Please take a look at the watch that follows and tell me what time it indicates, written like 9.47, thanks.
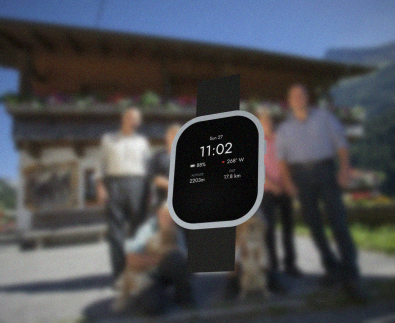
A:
11.02
